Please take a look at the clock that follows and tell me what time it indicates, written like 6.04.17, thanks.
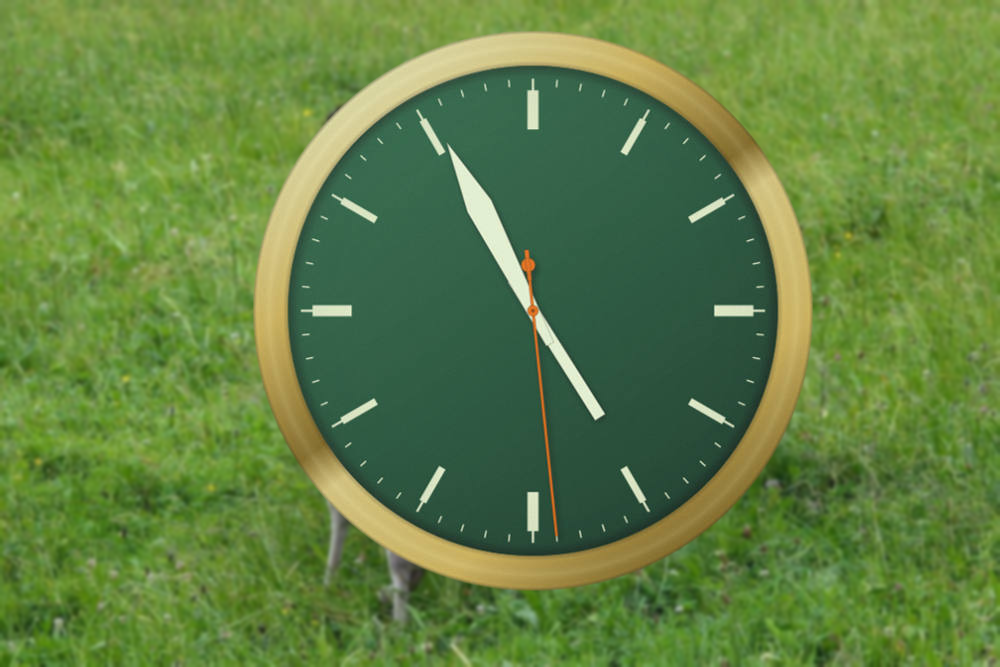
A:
4.55.29
